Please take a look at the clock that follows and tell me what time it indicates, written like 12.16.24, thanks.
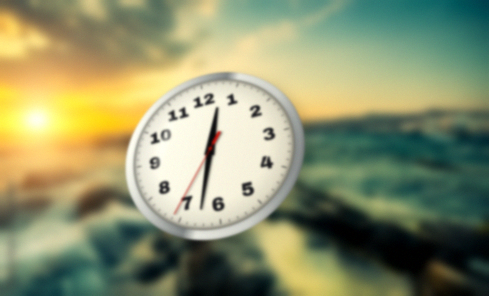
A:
12.32.36
